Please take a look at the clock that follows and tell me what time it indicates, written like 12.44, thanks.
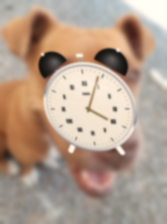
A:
4.04
